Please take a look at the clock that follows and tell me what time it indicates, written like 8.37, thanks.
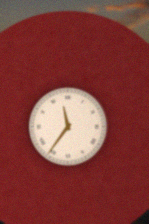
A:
11.36
